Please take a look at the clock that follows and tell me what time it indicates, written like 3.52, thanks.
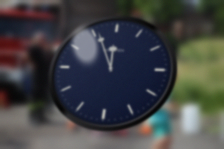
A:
11.56
